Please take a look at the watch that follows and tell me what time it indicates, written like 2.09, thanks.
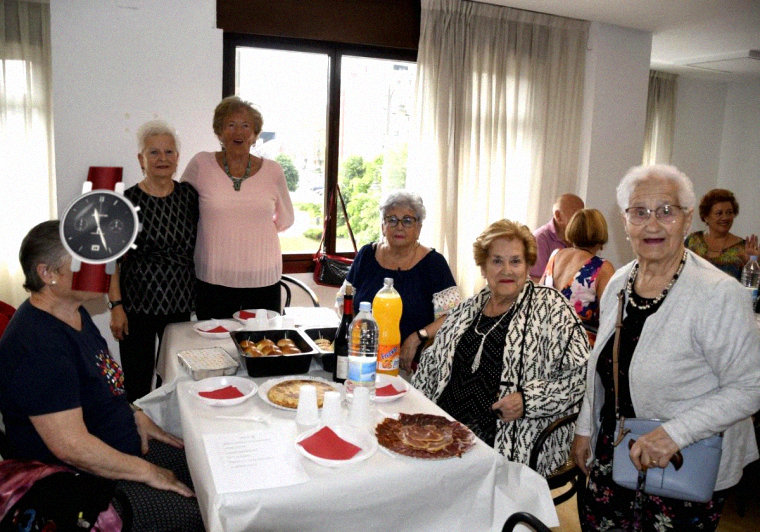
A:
11.26
